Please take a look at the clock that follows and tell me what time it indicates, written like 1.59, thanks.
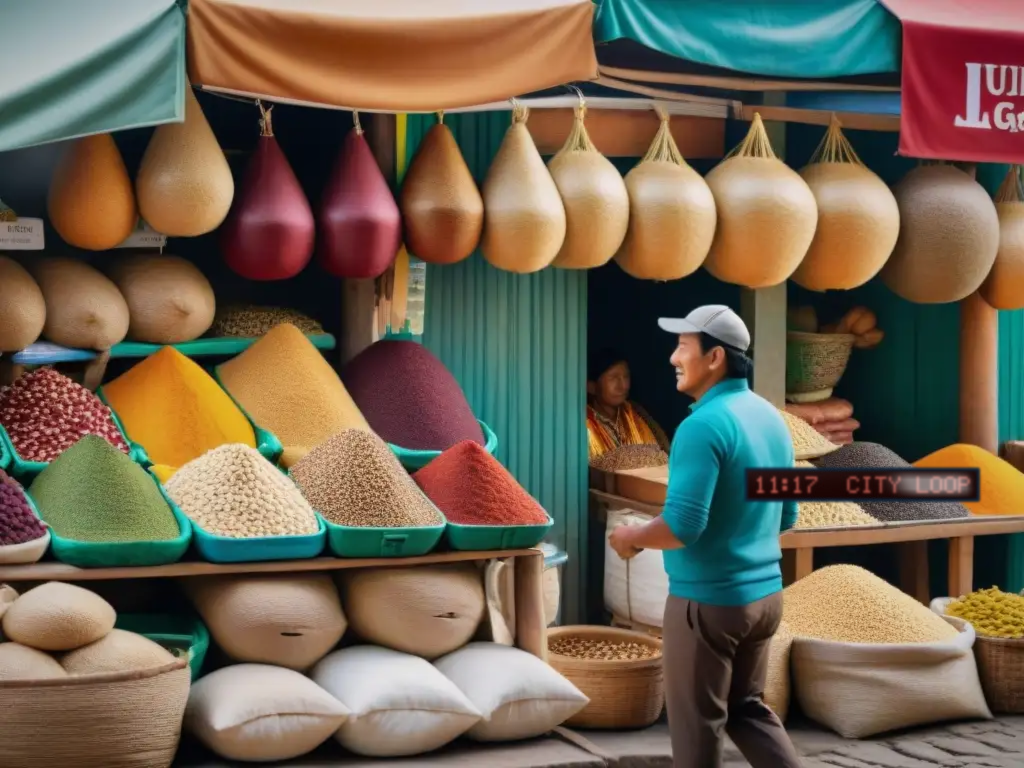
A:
11.17
